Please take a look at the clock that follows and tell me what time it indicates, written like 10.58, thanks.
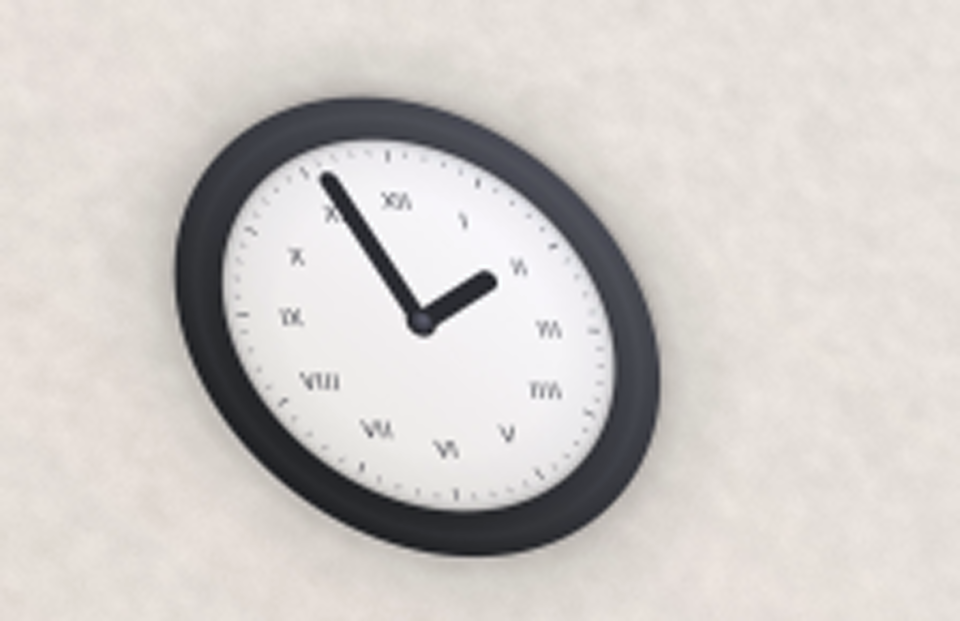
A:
1.56
